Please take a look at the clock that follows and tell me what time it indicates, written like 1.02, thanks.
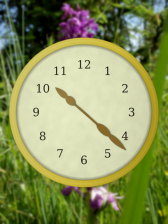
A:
10.22
